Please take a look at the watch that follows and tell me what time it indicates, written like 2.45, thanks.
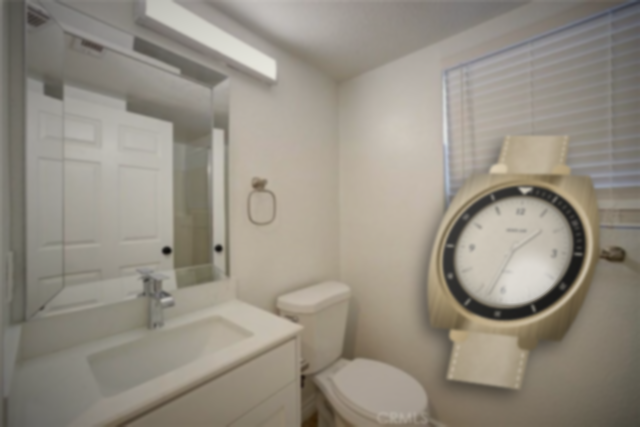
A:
1.33
